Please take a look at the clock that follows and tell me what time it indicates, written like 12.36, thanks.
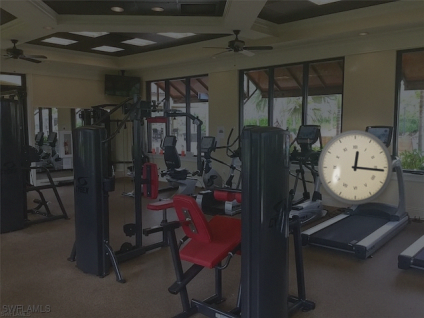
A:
12.16
